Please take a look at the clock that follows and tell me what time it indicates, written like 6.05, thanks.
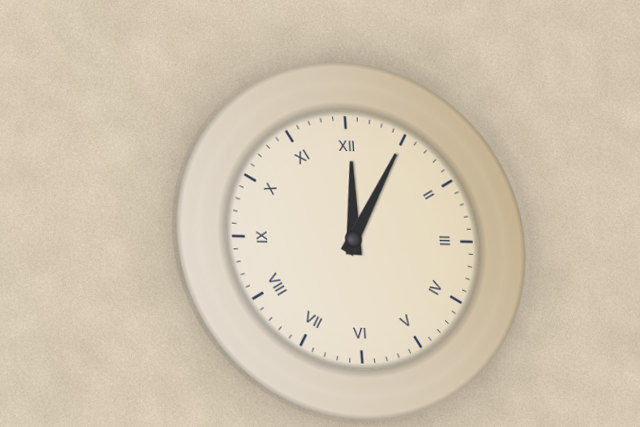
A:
12.05
